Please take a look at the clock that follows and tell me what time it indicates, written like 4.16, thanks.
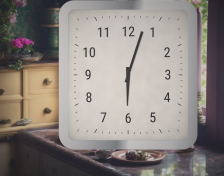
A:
6.03
